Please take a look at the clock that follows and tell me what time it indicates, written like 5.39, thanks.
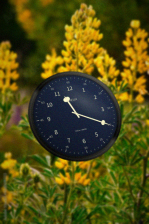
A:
11.20
